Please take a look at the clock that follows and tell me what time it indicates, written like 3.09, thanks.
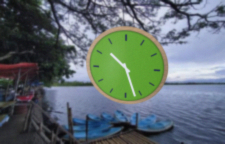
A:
10.27
